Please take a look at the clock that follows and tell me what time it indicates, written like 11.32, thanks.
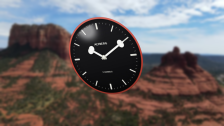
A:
10.10
